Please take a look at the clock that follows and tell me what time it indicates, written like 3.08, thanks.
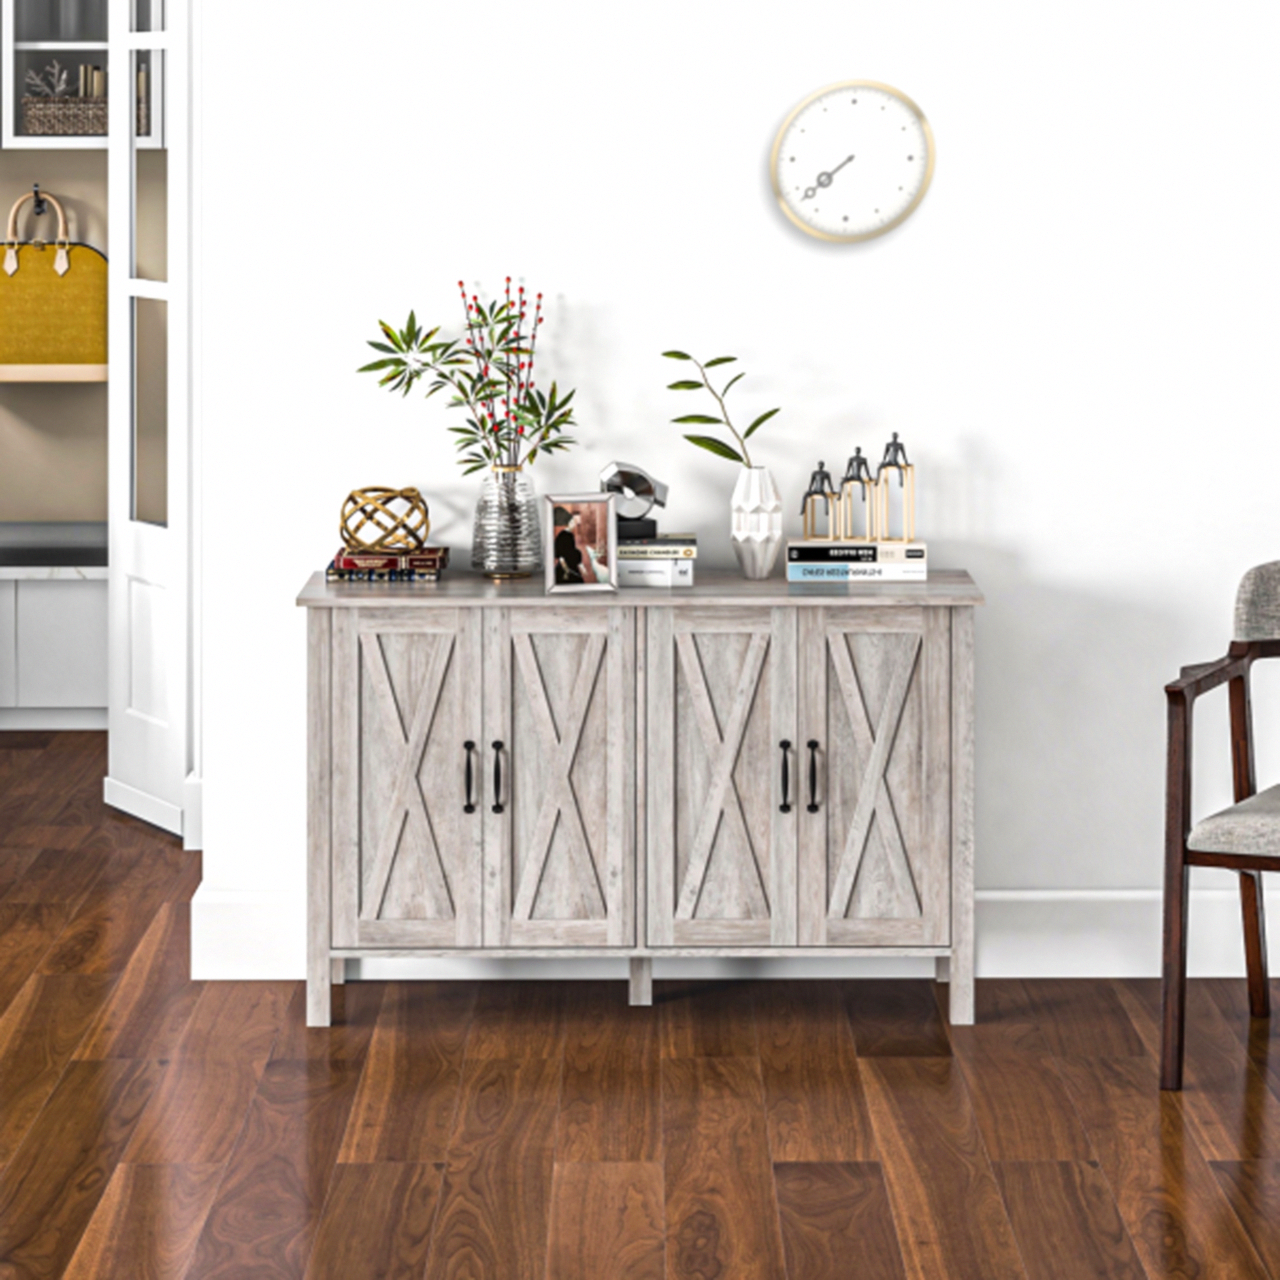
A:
7.38
